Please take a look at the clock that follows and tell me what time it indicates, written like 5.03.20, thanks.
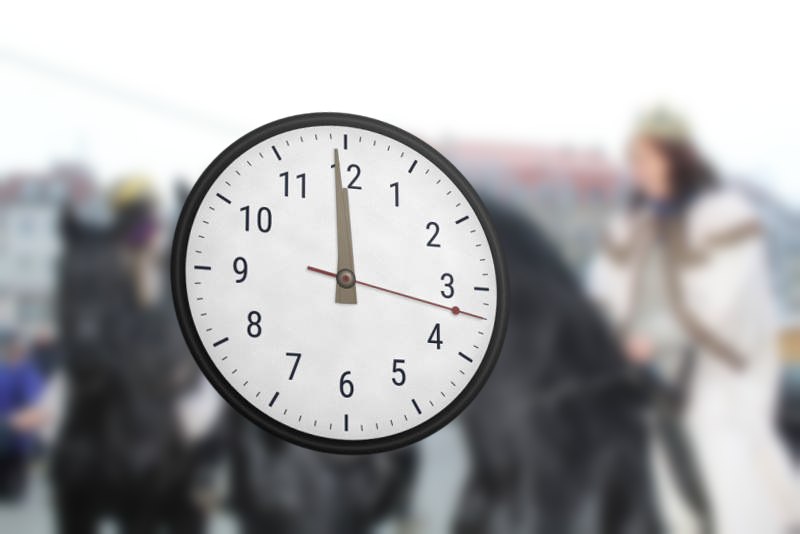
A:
11.59.17
